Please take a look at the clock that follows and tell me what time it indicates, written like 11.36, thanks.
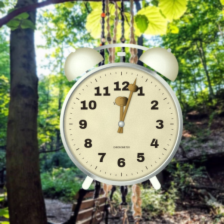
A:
12.03
